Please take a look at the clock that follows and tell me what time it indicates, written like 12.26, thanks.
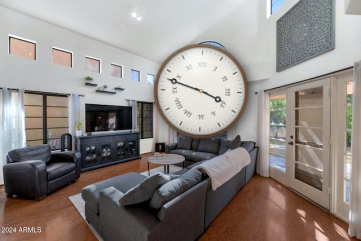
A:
3.48
